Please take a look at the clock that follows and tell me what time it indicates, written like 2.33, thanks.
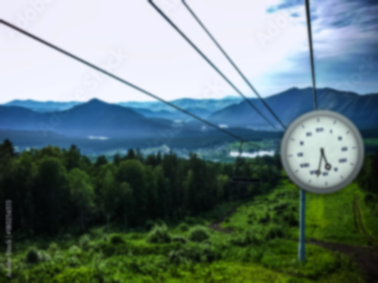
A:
5.33
